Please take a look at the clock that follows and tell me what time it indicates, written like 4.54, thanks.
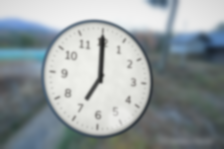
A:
7.00
